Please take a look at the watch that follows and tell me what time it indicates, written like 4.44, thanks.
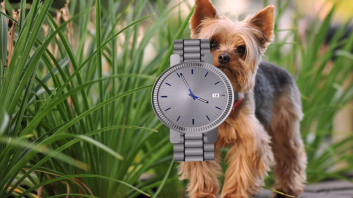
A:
3.56
